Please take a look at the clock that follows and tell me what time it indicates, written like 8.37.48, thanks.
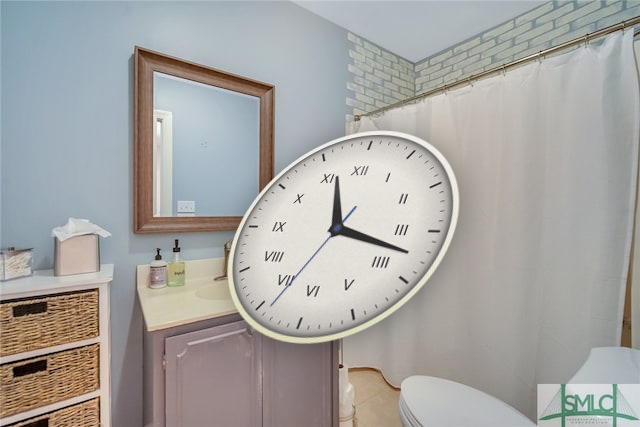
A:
11.17.34
